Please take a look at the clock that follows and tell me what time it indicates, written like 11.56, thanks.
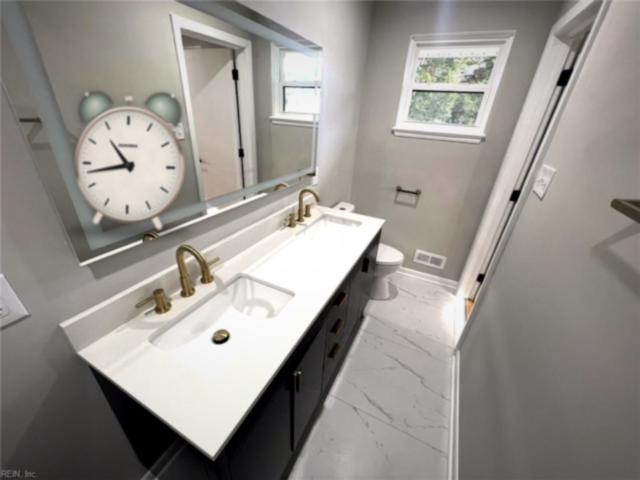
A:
10.43
